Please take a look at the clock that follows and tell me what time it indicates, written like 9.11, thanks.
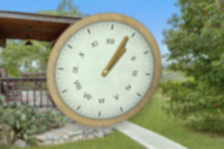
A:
1.04
